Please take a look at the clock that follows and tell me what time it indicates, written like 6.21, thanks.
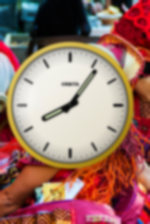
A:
8.06
